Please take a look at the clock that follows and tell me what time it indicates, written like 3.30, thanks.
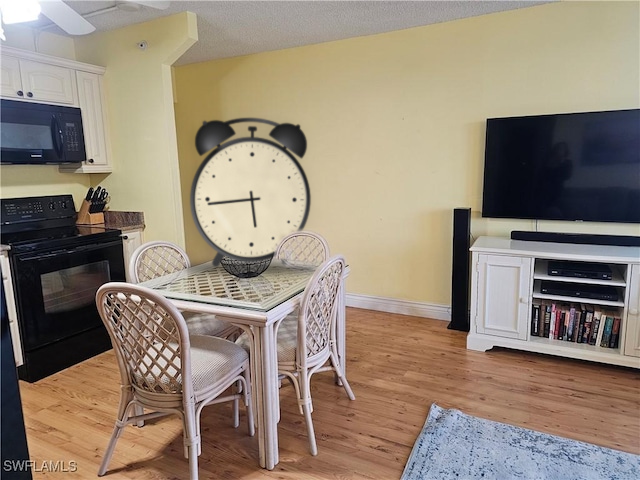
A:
5.44
